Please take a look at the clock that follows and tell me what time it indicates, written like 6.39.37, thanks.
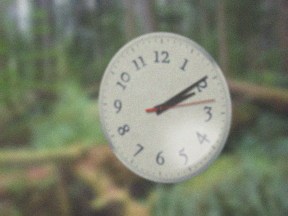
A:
2.09.13
